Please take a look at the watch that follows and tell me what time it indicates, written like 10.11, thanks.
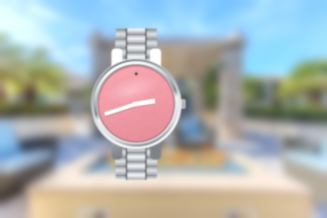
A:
2.42
